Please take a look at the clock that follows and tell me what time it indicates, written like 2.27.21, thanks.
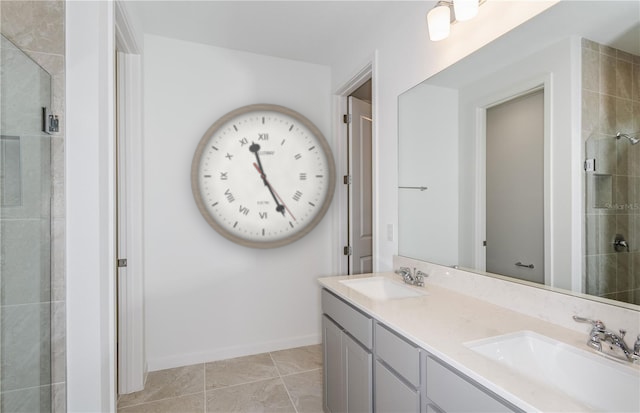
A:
11.25.24
